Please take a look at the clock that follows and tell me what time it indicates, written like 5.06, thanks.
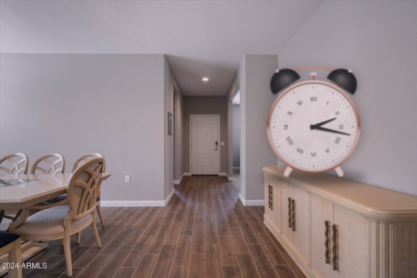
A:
2.17
